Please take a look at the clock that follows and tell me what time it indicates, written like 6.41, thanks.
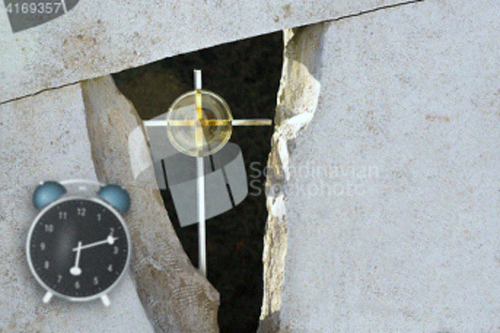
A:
6.12
